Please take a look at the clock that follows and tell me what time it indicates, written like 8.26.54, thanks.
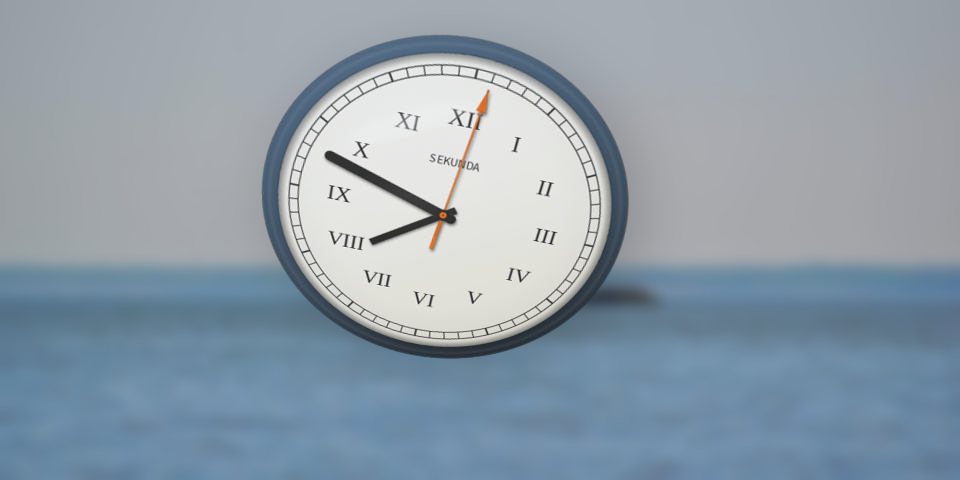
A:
7.48.01
